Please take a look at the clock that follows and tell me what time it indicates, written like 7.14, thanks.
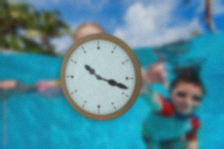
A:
10.18
